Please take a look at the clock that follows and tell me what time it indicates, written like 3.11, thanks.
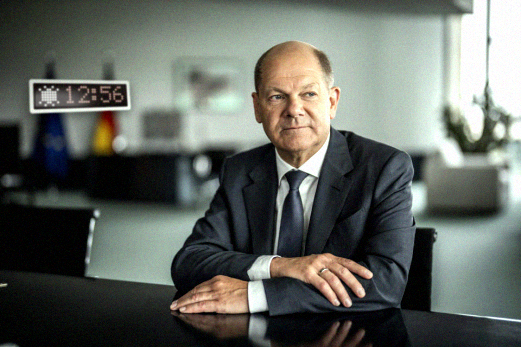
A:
12.56
